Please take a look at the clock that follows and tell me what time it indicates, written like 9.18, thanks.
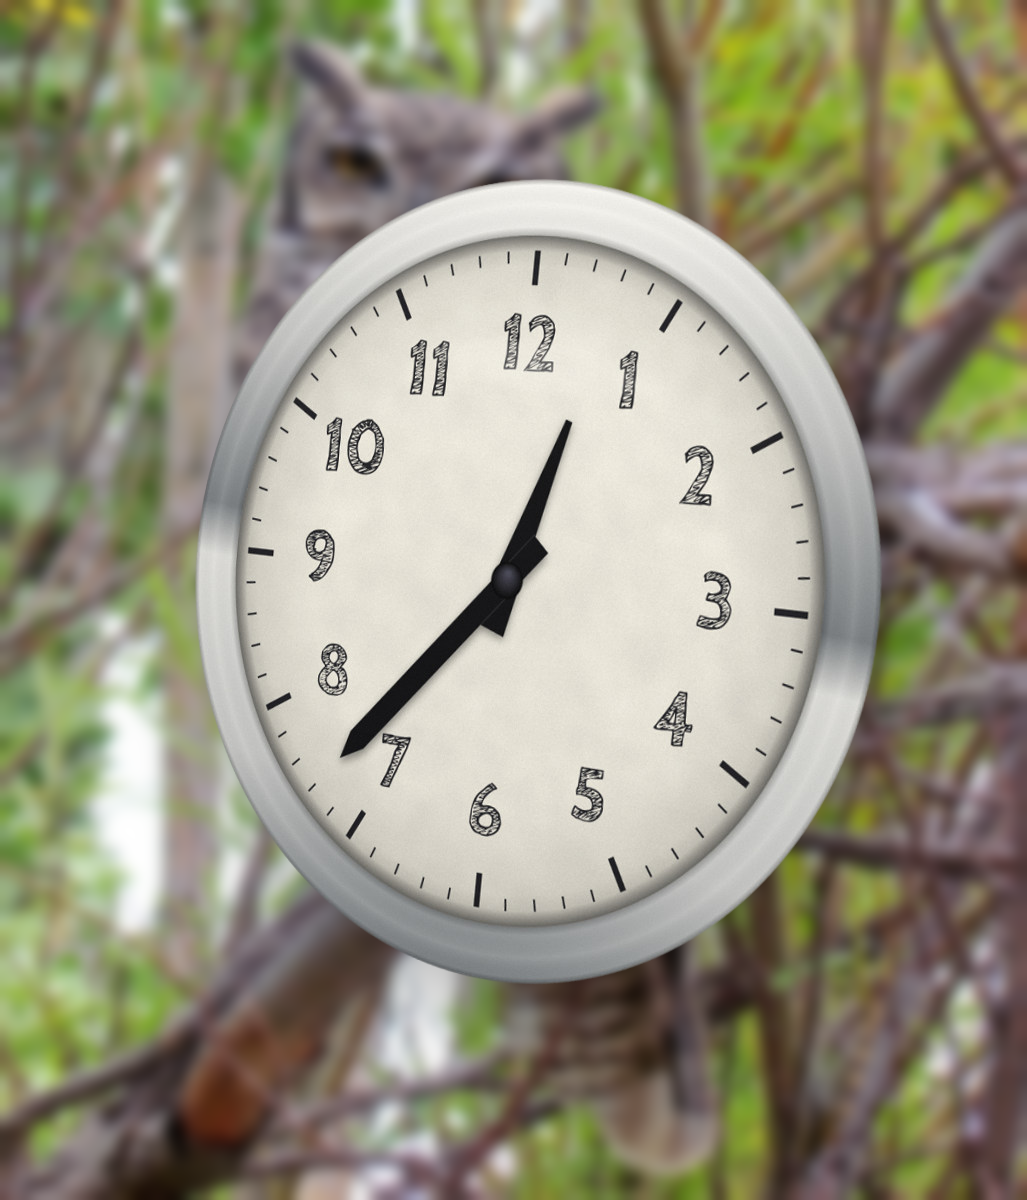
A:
12.37
